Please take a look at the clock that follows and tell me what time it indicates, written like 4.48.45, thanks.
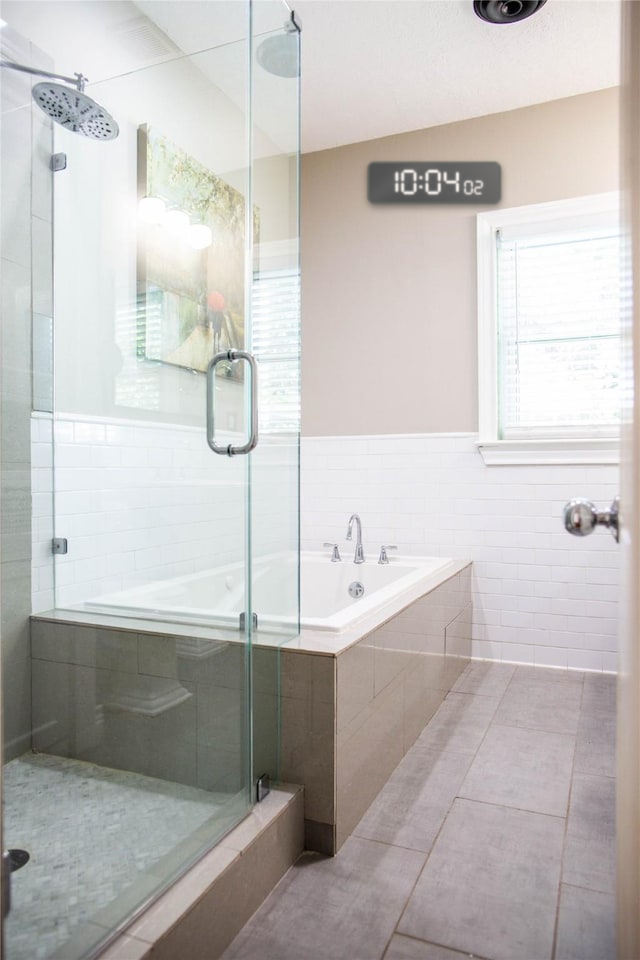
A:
10.04.02
